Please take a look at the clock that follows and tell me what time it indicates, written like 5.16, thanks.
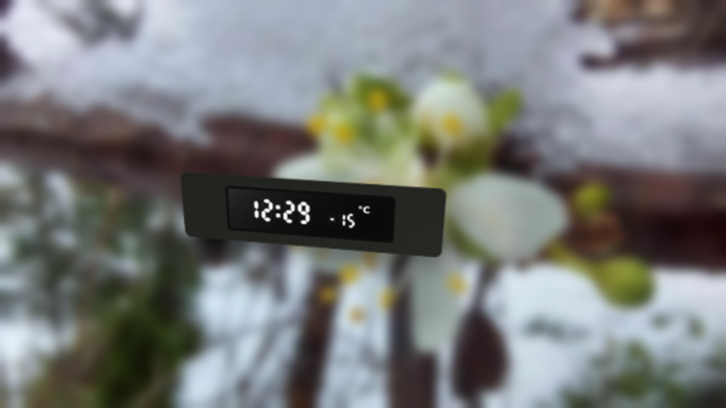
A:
12.29
